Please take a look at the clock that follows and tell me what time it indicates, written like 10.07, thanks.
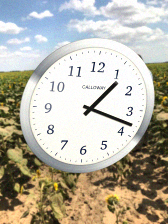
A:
1.18
